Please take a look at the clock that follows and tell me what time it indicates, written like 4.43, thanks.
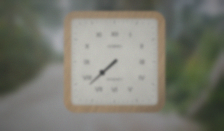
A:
7.38
